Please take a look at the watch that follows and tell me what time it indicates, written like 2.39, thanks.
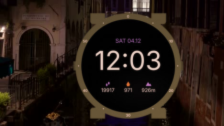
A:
12.03
